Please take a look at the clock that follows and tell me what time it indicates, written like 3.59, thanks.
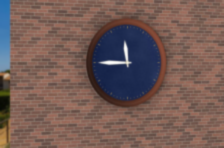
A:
11.45
